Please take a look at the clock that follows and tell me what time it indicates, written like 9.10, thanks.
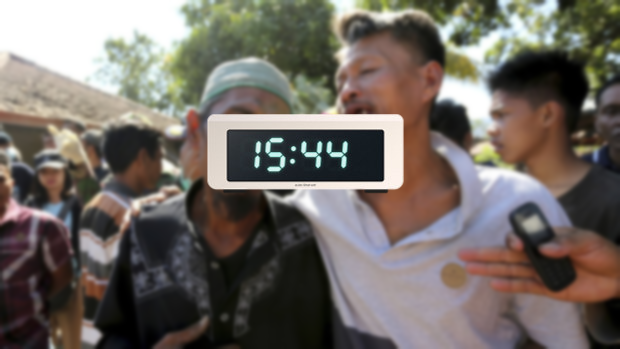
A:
15.44
